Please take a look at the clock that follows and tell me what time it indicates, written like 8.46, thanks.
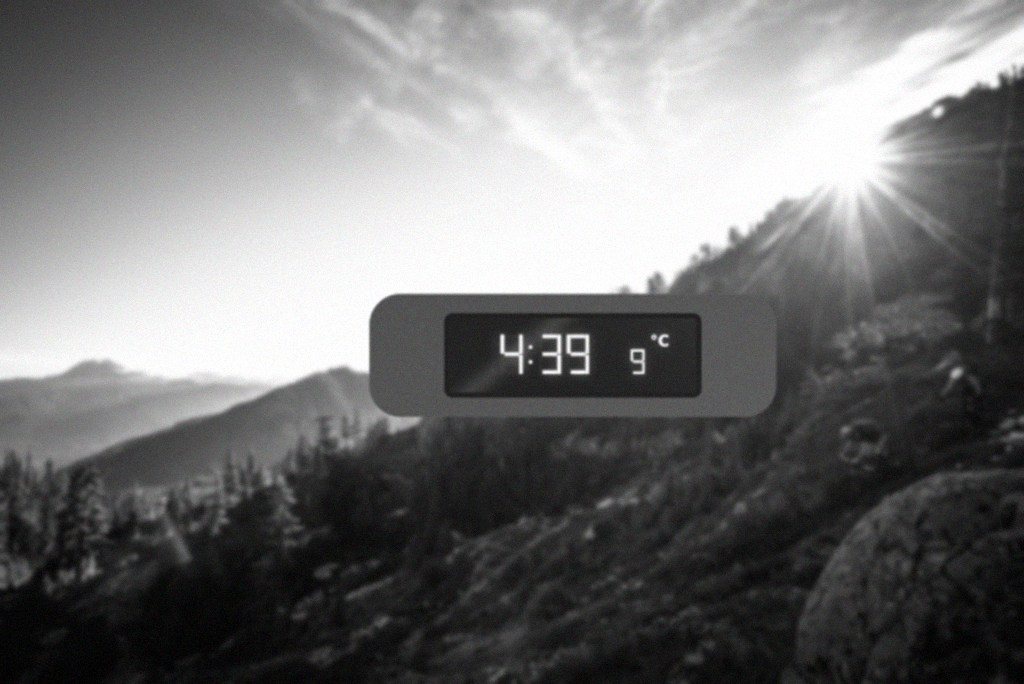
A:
4.39
